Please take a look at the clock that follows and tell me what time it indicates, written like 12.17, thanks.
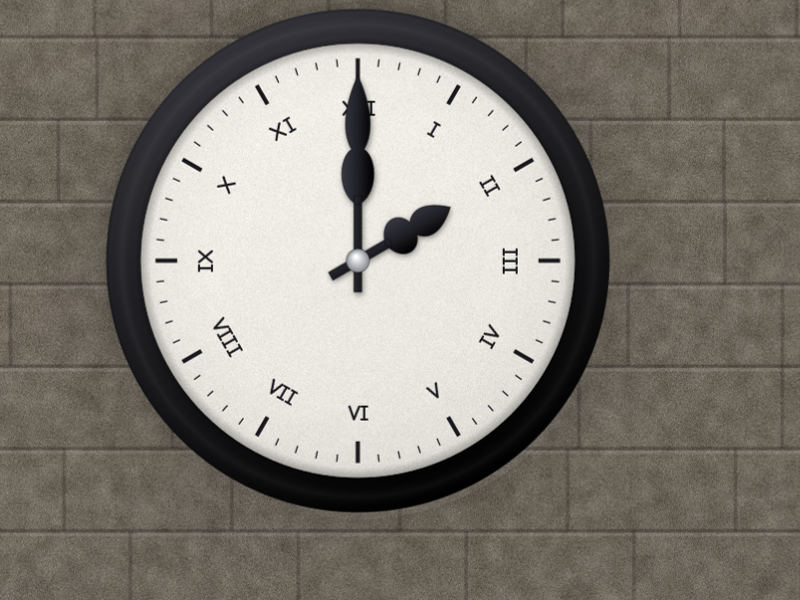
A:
2.00
